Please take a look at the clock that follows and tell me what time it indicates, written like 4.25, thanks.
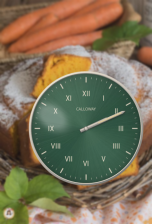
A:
2.11
